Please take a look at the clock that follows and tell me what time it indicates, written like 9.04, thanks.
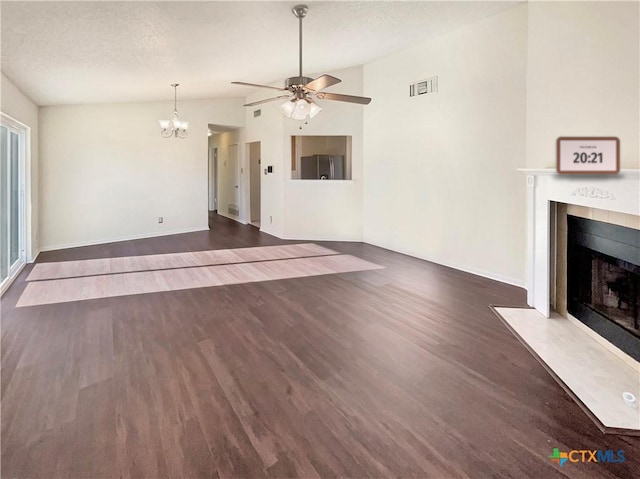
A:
20.21
